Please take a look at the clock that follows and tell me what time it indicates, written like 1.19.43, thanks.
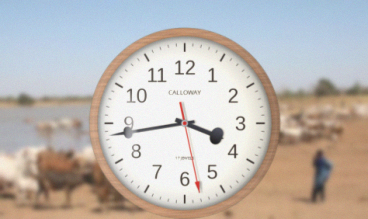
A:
3.43.28
